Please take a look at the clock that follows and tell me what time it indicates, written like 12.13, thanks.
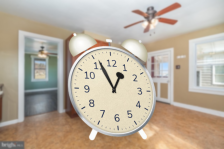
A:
12.56
